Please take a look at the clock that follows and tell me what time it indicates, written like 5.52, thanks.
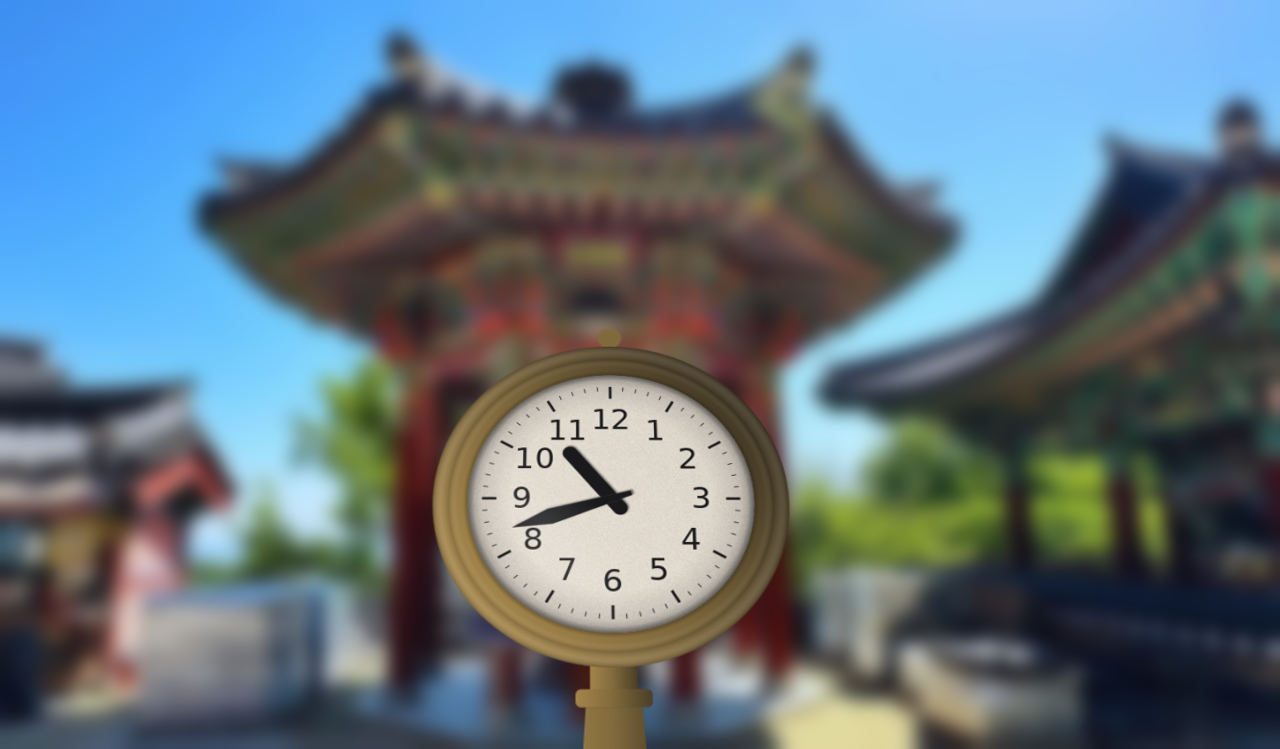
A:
10.42
